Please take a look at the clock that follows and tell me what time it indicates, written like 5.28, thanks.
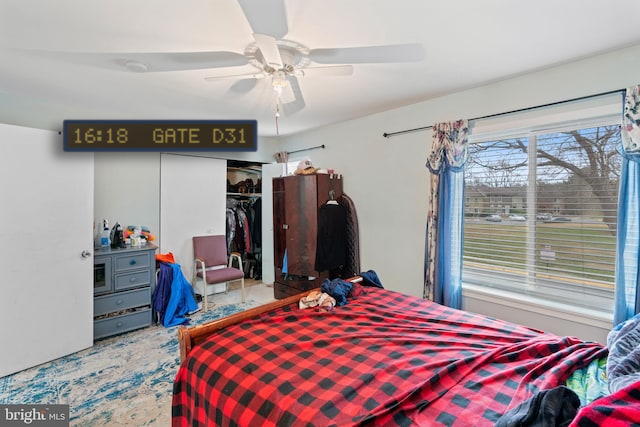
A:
16.18
